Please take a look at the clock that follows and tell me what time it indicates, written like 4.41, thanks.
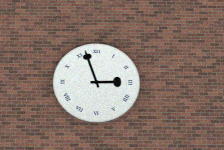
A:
2.57
